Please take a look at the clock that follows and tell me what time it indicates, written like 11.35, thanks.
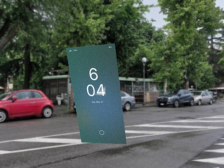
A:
6.04
